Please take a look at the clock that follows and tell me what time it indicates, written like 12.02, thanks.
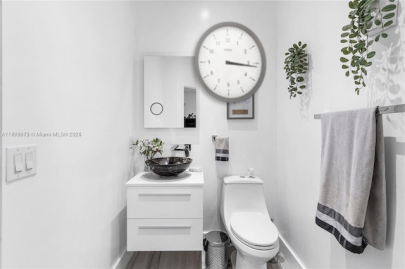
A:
3.16
